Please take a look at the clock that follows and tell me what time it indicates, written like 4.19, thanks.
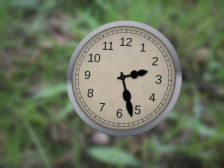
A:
2.27
